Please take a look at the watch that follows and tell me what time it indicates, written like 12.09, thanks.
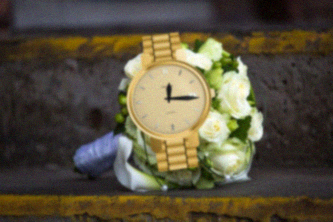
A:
12.16
